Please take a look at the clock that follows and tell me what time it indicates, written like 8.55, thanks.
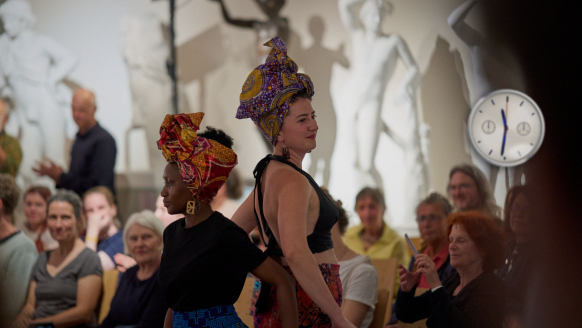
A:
11.31
